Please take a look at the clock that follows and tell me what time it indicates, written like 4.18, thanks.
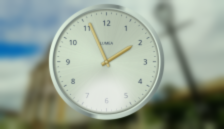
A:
1.56
